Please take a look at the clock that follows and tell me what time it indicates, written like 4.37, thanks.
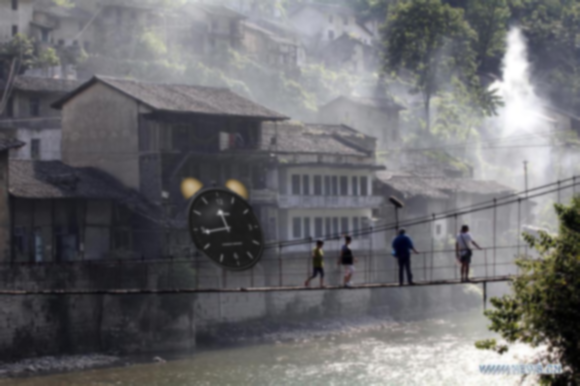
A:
11.44
